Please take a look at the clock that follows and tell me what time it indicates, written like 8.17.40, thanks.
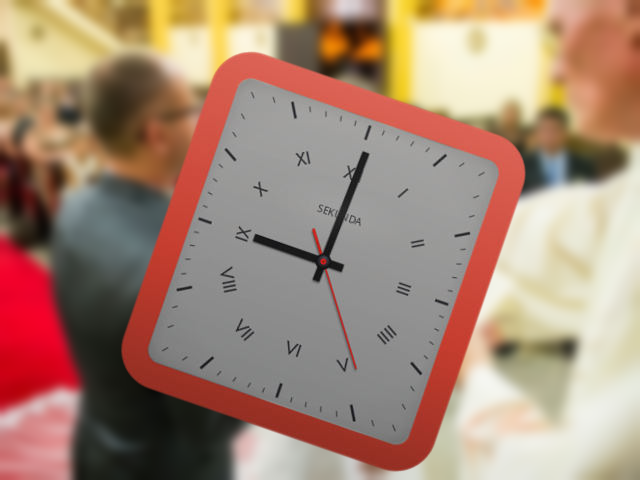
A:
9.00.24
